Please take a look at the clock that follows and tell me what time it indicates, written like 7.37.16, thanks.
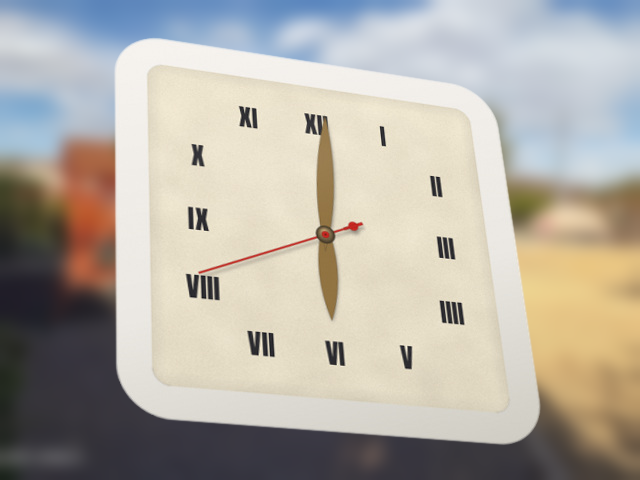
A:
6.00.41
